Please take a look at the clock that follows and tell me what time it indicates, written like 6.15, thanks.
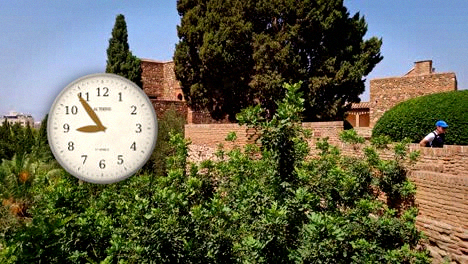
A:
8.54
